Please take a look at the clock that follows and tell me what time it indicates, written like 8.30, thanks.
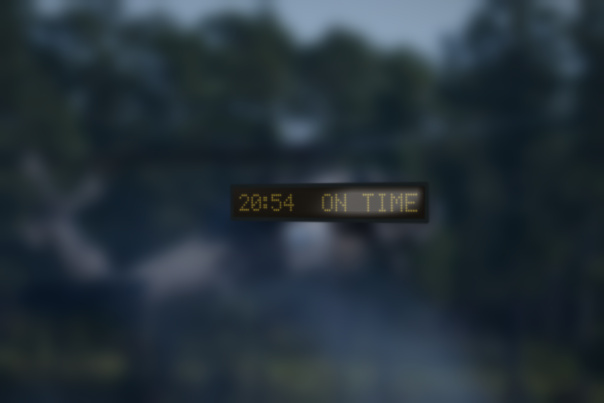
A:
20.54
